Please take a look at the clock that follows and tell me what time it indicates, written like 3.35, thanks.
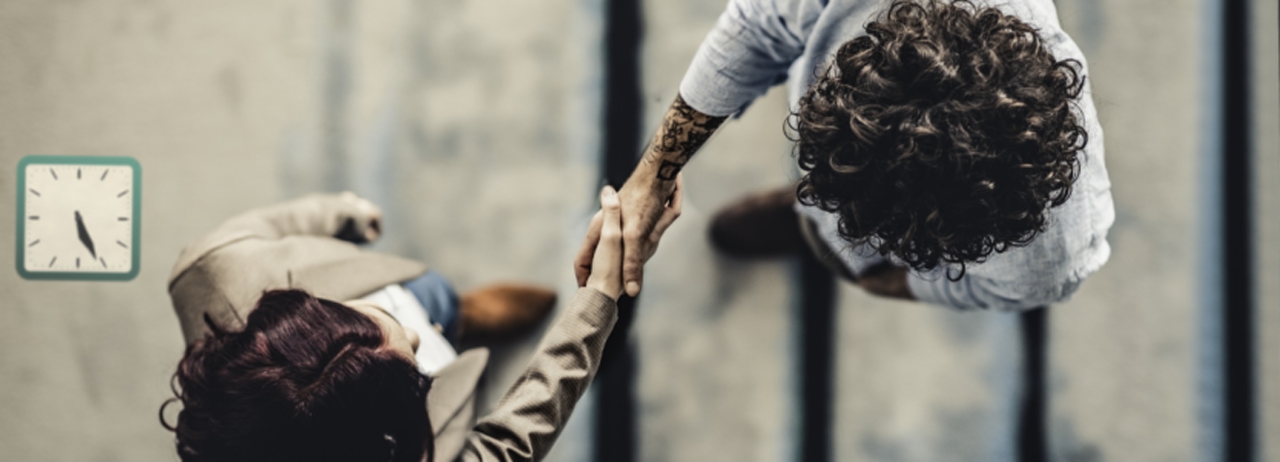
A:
5.26
